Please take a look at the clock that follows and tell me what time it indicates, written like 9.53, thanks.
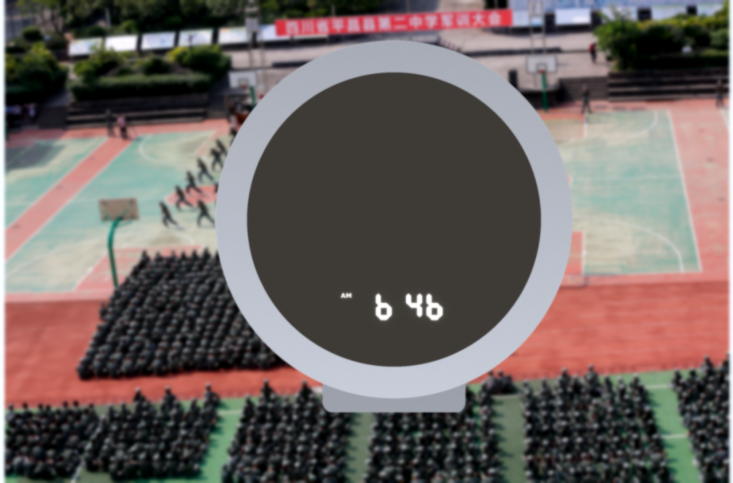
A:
6.46
